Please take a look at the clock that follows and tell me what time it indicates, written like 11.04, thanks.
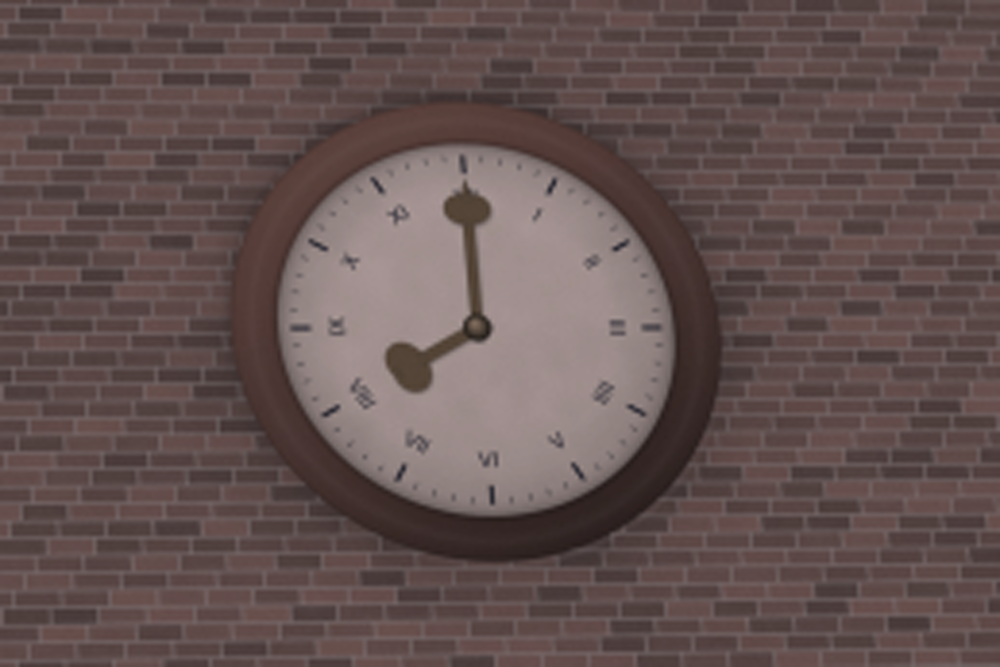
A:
8.00
